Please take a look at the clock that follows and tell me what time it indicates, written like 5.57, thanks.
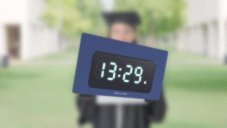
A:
13.29
